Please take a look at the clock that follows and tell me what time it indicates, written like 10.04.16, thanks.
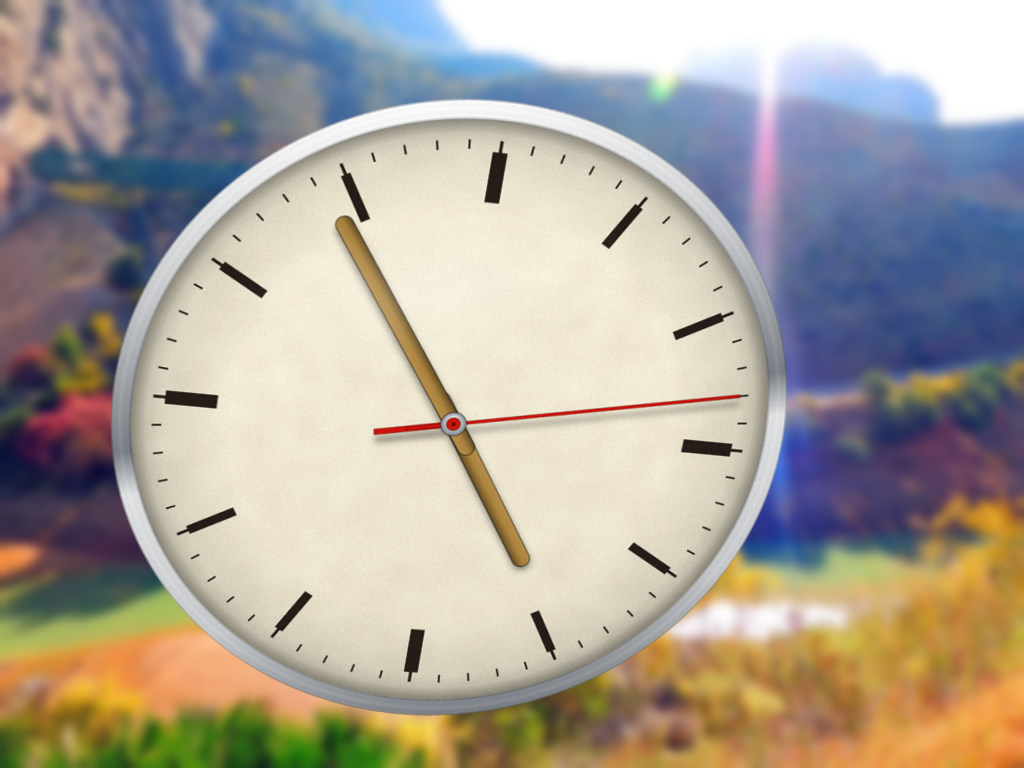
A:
4.54.13
